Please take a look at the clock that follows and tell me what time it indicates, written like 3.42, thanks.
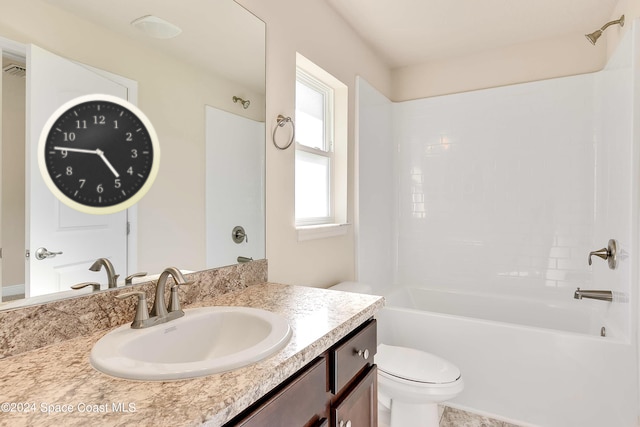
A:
4.46
